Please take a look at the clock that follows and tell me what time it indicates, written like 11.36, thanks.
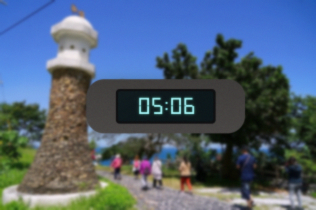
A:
5.06
